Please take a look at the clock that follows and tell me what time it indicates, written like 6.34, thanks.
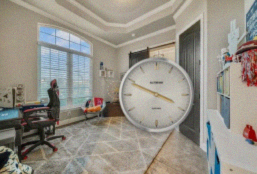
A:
3.49
